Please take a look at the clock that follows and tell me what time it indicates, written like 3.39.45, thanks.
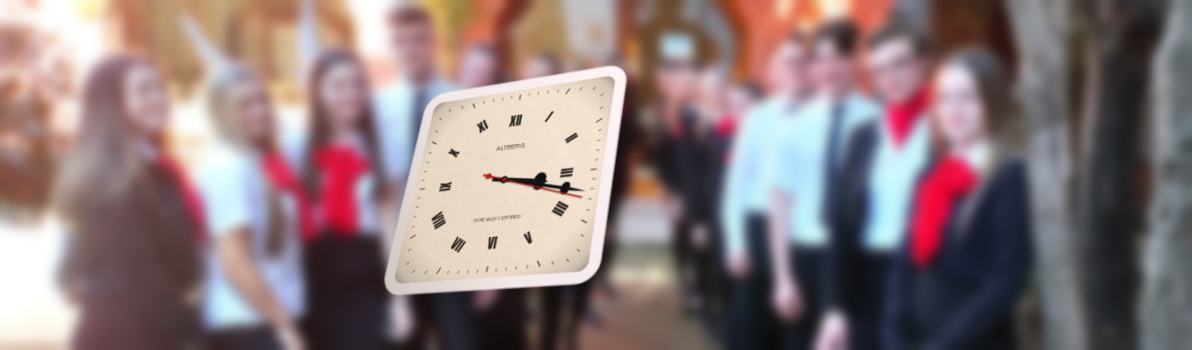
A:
3.17.18
